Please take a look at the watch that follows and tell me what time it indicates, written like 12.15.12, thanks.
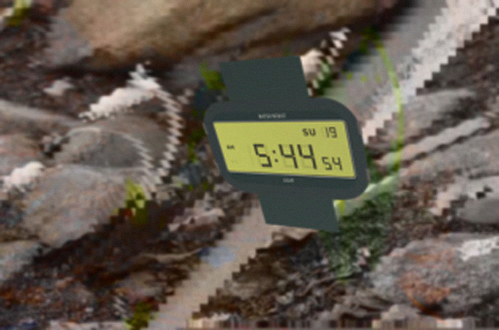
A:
5.44.54
